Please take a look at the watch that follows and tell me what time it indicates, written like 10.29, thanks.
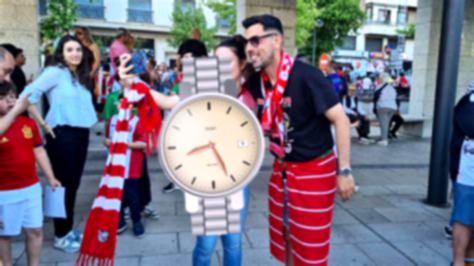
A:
8.26
